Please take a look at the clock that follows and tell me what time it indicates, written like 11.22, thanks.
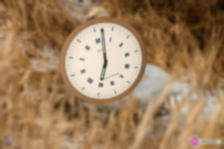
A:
7.02
